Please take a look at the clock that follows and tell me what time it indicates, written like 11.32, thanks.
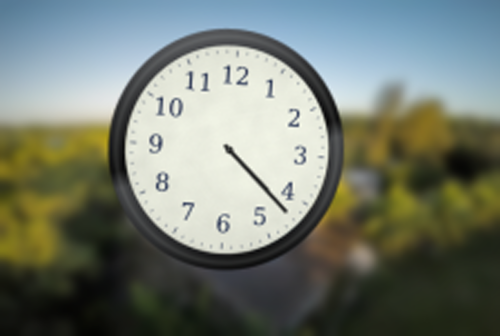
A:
4.22
